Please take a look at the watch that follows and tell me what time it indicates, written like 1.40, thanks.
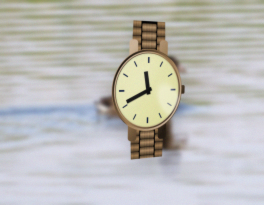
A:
11.41
